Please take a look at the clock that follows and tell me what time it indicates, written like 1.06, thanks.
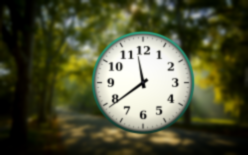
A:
11.39
